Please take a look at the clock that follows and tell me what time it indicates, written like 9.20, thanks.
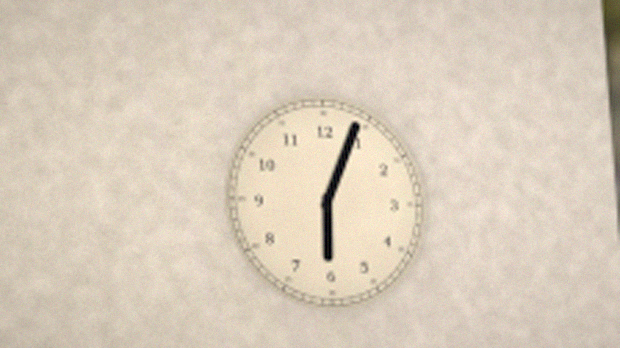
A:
6.04
